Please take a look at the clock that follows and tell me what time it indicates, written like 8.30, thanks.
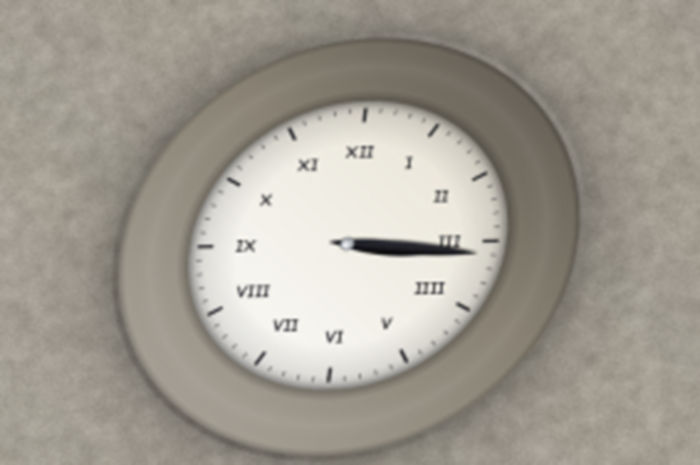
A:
3.16
